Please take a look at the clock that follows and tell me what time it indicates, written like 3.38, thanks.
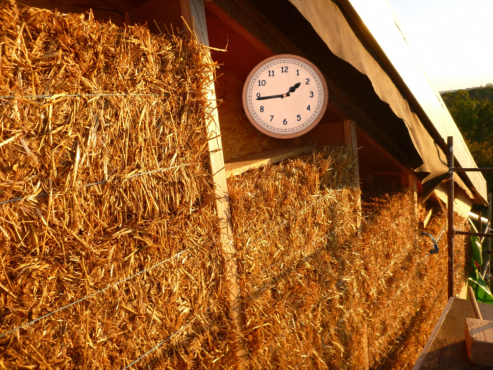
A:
1.44
